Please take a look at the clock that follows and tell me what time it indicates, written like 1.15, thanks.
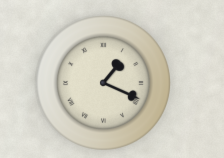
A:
1.19
